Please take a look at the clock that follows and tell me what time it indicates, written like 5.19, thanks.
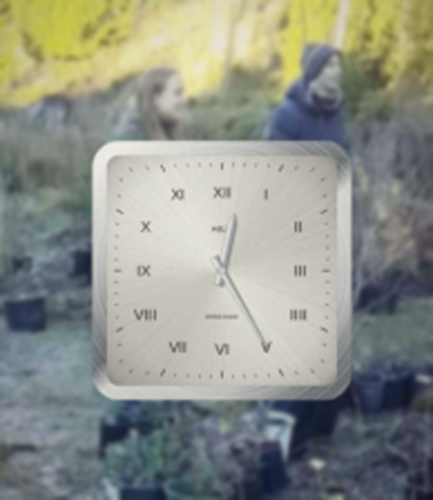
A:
12.25
